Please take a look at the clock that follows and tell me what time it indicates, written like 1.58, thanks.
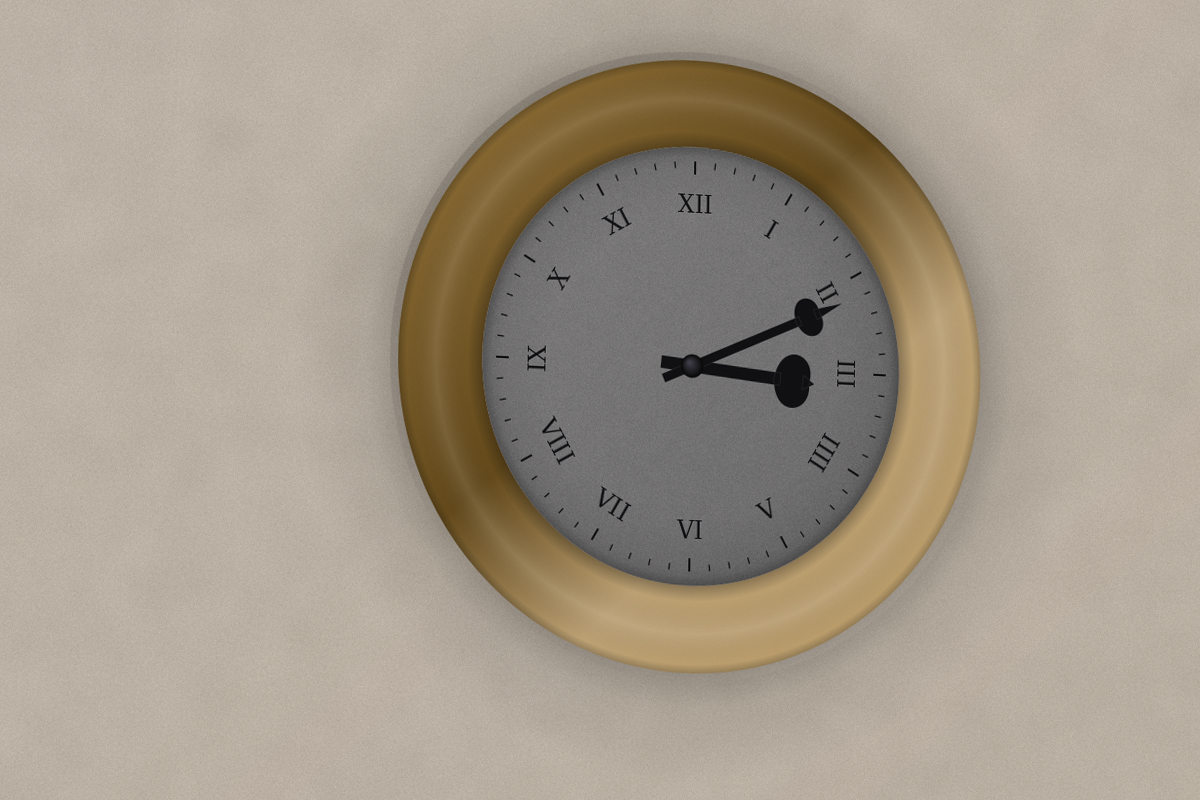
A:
3.11
